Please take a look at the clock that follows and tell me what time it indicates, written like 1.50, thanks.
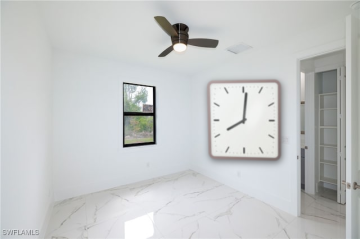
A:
8.01
